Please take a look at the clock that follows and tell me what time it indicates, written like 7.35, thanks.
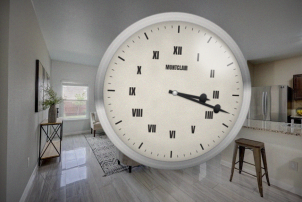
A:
3.18
